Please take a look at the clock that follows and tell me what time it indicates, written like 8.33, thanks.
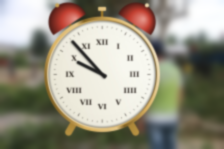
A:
9.53
